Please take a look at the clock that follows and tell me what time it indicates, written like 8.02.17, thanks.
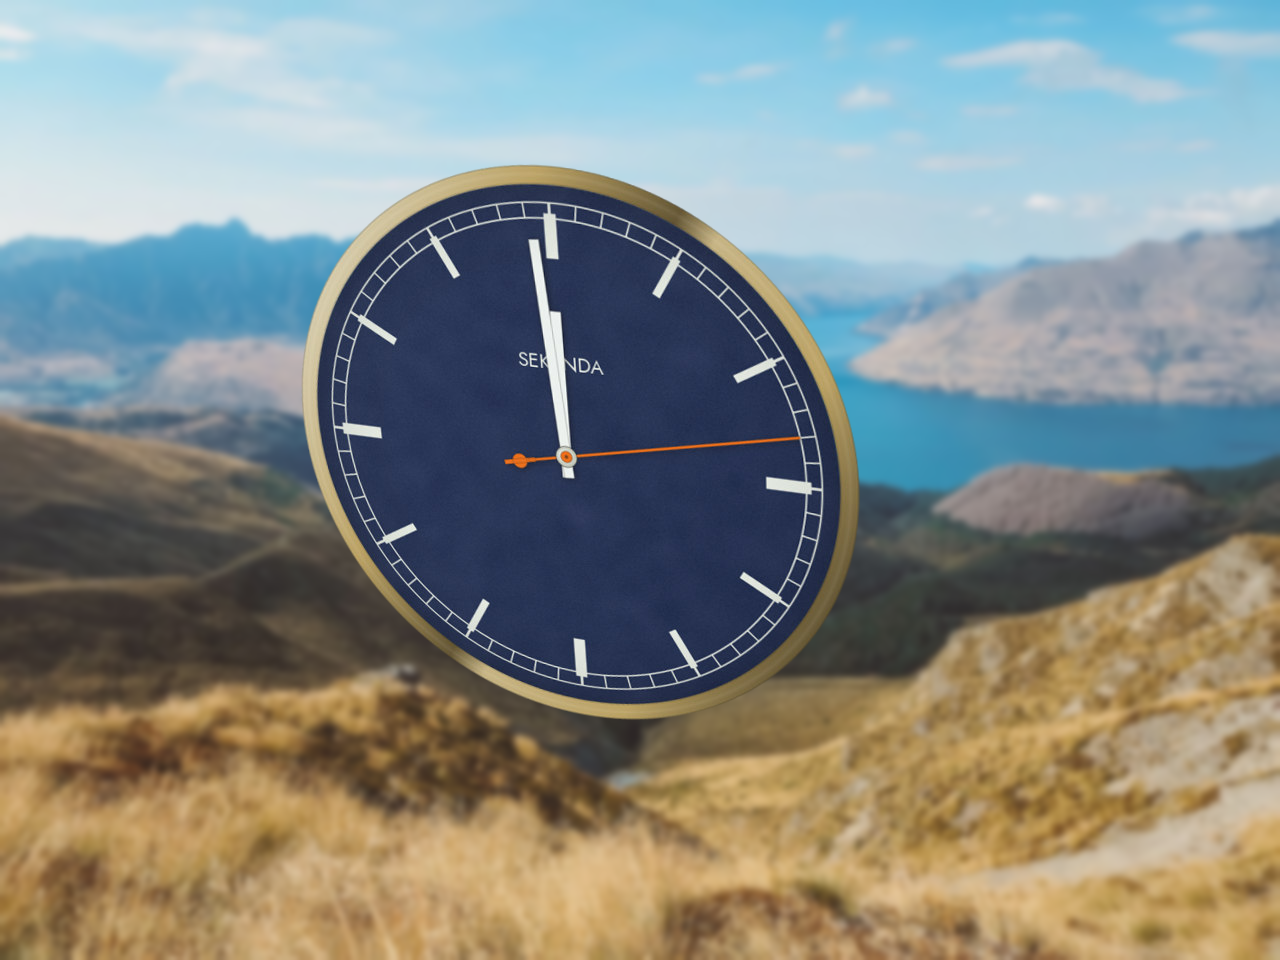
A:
11.59.13
